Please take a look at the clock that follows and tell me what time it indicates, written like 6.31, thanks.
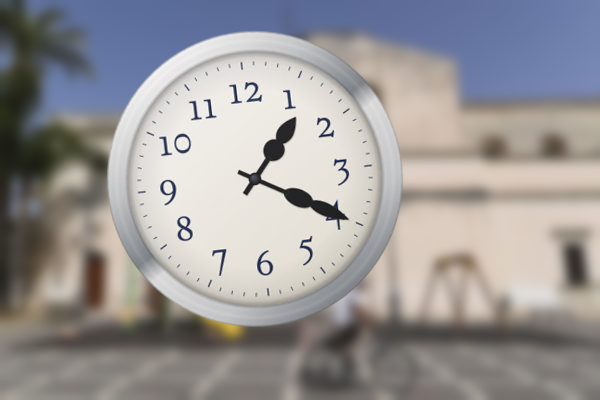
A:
1.20
